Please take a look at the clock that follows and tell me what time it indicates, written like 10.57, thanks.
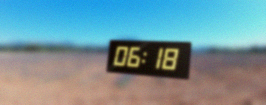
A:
6.18
